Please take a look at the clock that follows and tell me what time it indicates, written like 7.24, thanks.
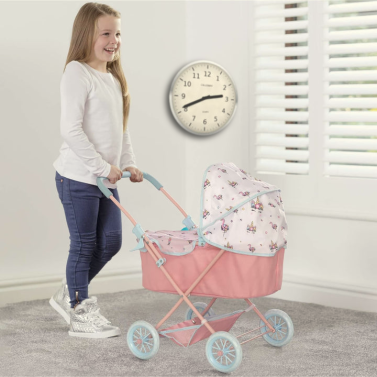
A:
2.41
